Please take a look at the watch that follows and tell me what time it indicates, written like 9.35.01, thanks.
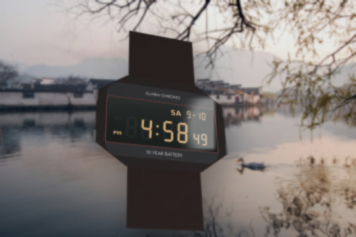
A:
4.58.49
